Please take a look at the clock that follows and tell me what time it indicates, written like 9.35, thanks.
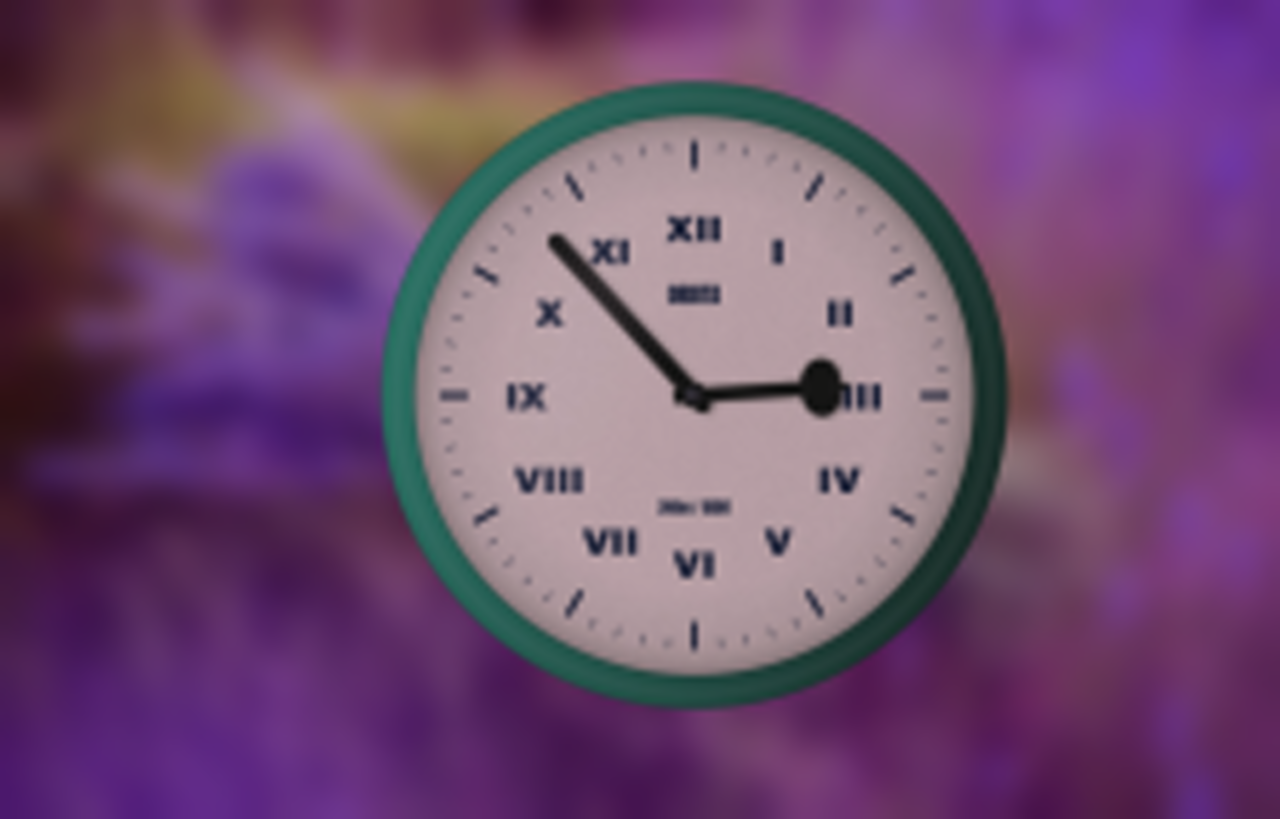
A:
2.53
